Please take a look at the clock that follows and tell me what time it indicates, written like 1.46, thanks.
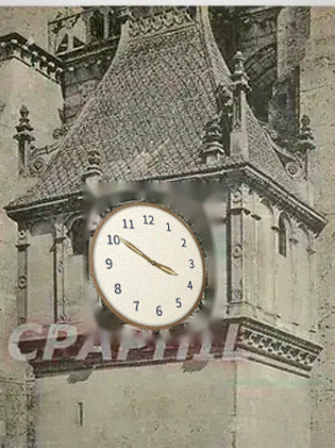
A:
3.51
